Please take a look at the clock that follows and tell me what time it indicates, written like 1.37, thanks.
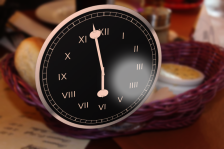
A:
5.58
